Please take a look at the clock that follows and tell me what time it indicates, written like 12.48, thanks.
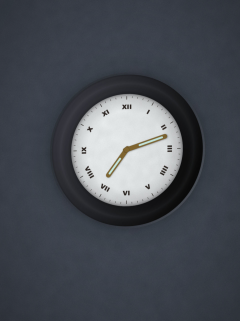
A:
7.12
